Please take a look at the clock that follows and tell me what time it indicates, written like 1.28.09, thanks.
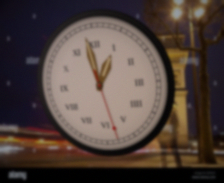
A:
12.58.28
